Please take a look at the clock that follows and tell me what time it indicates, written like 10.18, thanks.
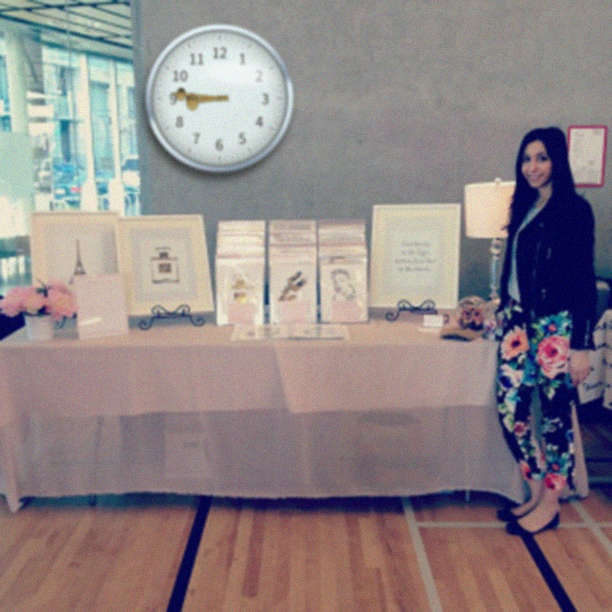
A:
8.46
